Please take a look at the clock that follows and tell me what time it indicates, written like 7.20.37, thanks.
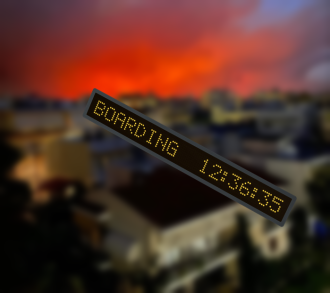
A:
12.36.35
